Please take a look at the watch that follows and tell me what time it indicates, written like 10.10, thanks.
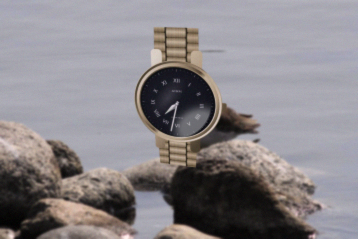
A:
7.32
